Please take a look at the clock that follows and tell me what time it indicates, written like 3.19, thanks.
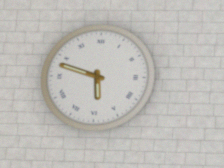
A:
5.48
